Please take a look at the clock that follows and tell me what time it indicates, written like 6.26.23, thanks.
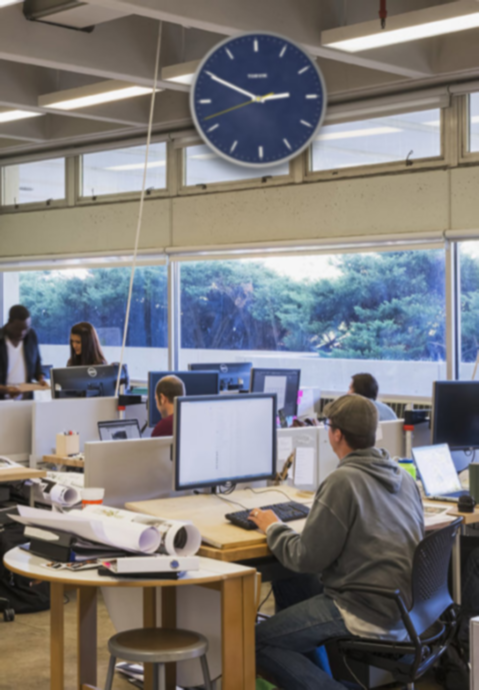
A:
2.49.42
